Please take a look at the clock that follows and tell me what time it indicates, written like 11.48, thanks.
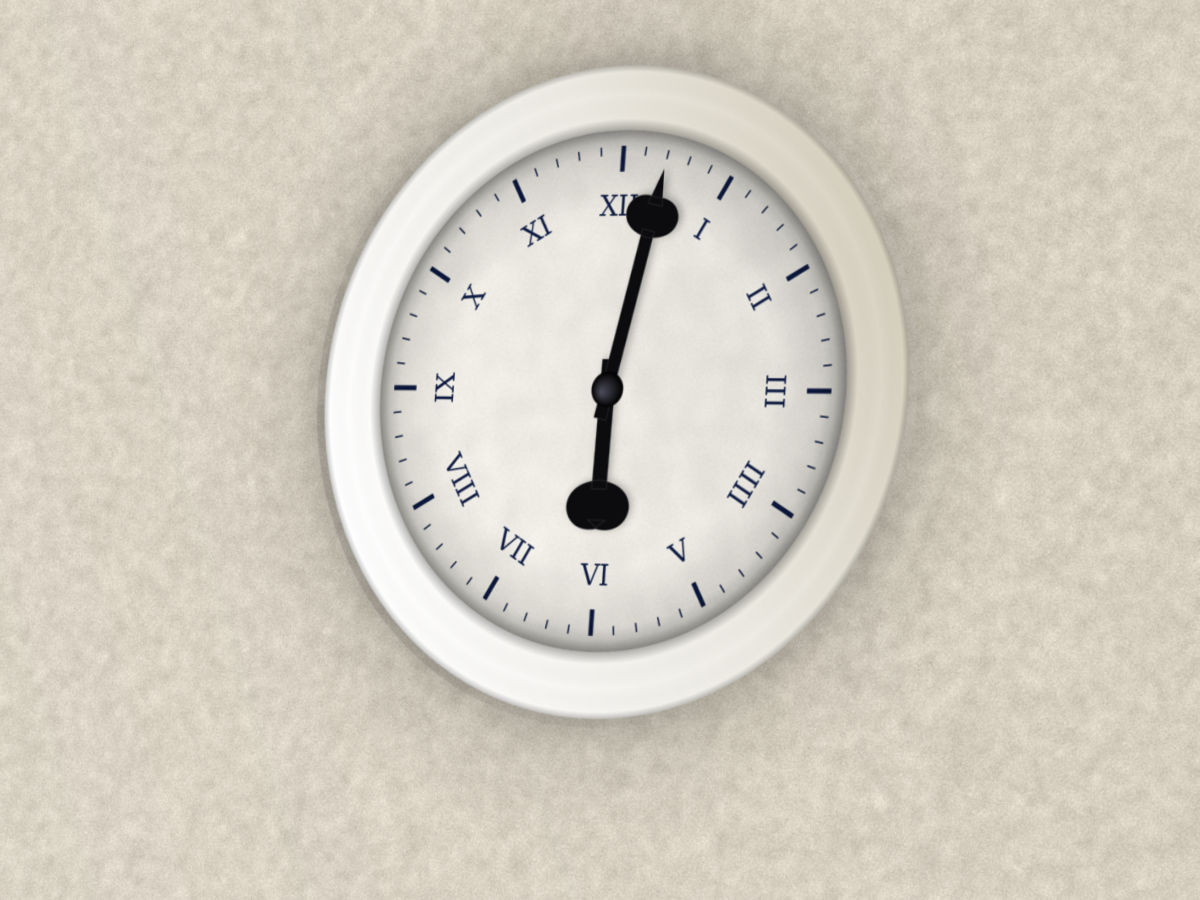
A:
6.02
